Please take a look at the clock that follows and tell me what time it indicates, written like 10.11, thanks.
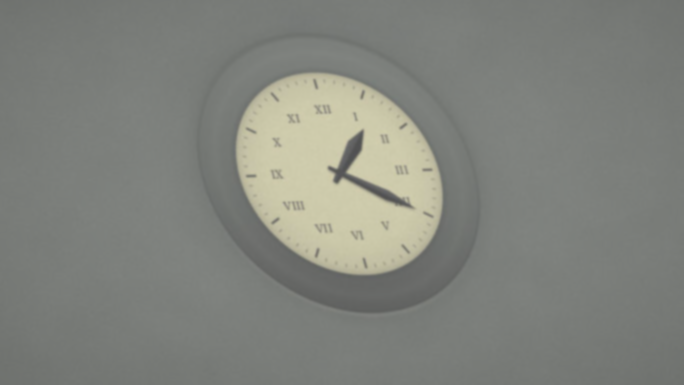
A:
1.20
